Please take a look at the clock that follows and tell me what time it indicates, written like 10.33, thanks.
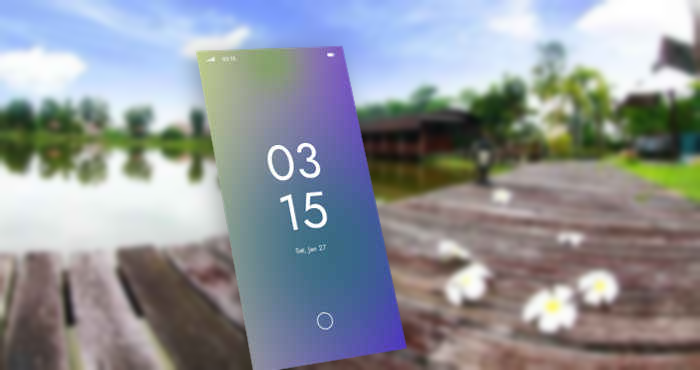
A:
3.15
